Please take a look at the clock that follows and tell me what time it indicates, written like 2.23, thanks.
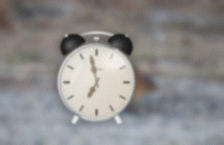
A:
6.58
